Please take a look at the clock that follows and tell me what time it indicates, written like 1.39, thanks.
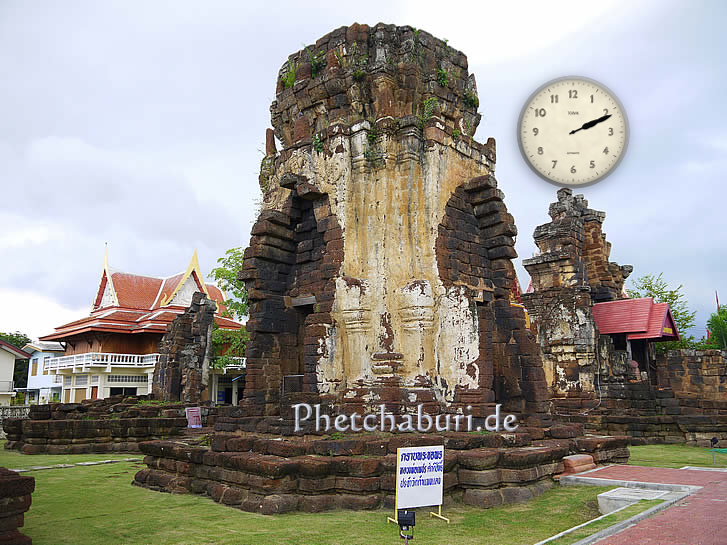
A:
2.11
